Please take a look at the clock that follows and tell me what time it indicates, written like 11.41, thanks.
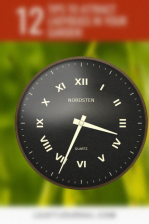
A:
3.34
